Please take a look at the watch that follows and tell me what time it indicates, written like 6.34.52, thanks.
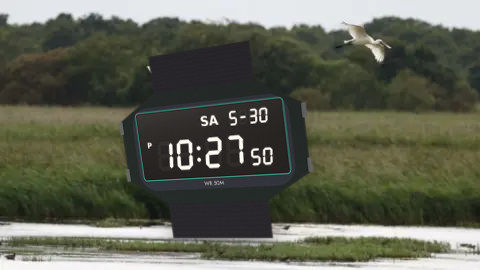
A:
10.27.50
